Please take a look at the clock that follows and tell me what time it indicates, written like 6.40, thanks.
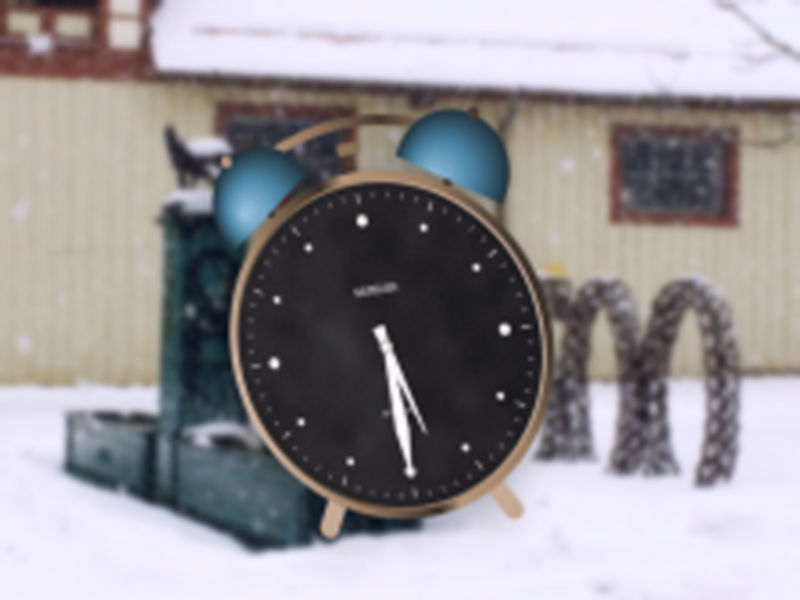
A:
5.30
